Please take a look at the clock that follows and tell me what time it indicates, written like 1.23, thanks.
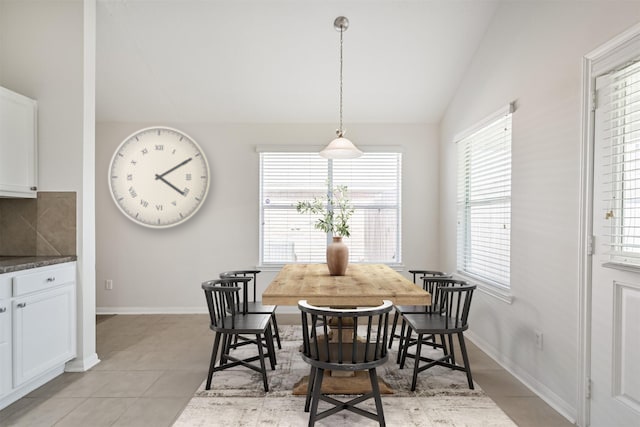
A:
4.10
